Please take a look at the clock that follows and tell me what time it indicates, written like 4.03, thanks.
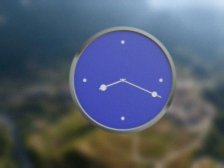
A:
8.19
